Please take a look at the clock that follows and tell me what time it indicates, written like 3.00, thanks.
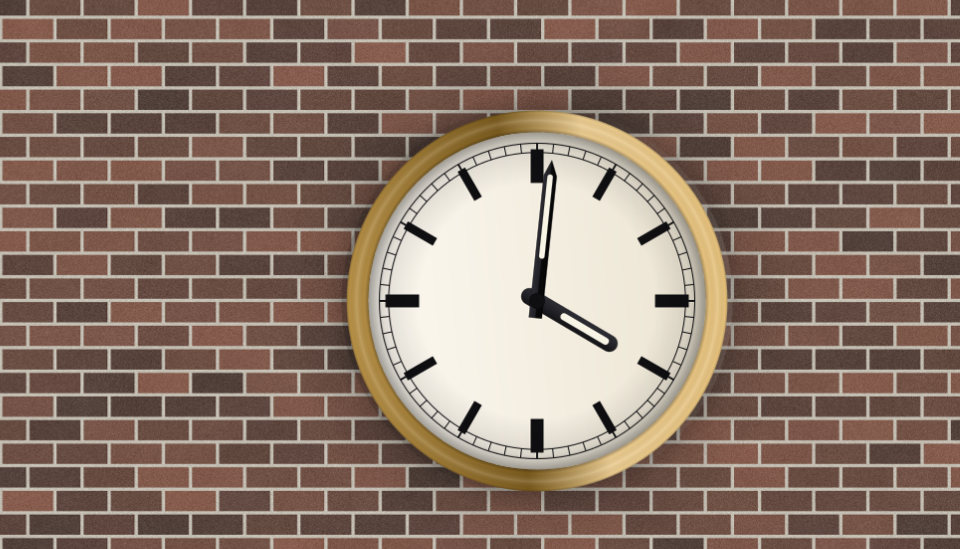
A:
4.01
